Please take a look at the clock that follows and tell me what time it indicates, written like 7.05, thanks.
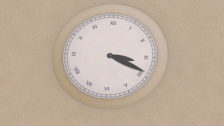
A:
3.19
